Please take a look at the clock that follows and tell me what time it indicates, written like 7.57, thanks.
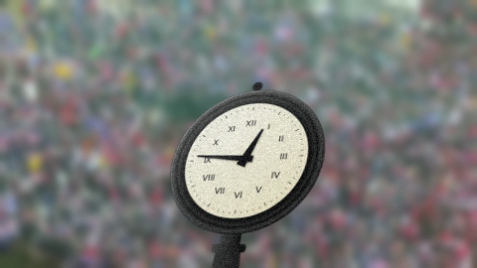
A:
12.46
